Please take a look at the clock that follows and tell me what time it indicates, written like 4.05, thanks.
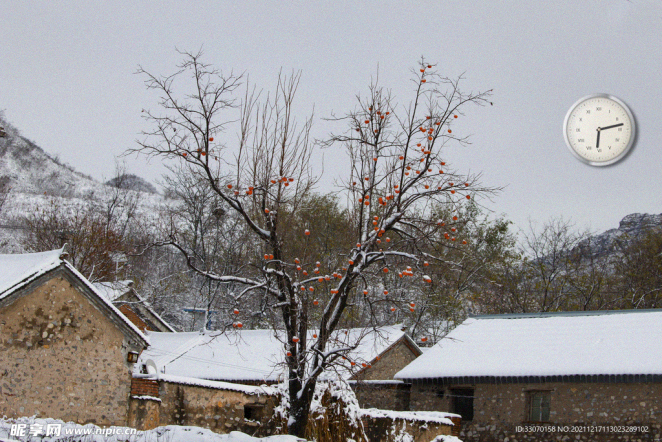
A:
6.13
